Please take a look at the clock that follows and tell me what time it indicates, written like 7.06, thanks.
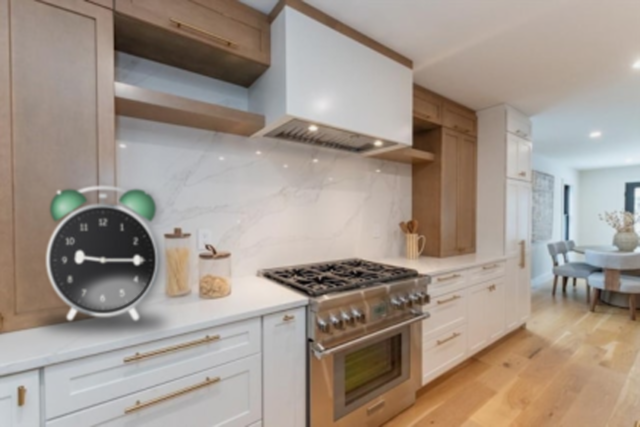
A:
9.15
